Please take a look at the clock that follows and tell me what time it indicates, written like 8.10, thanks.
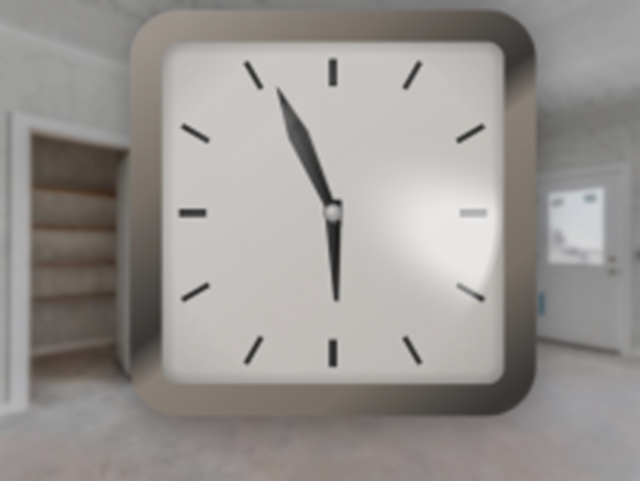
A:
5.56
